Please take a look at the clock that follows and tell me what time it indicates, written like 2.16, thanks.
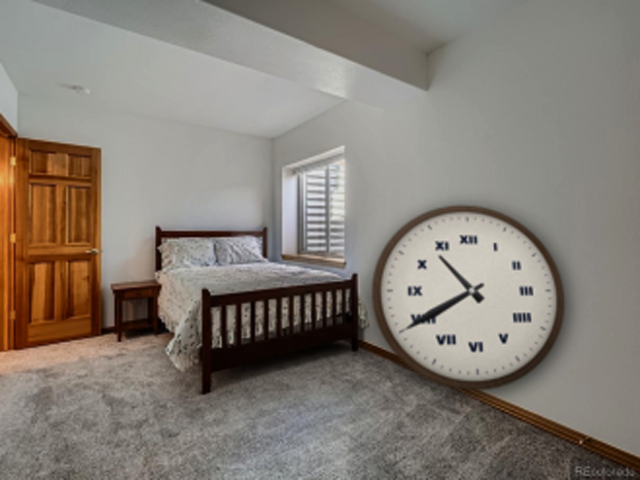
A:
10.40
